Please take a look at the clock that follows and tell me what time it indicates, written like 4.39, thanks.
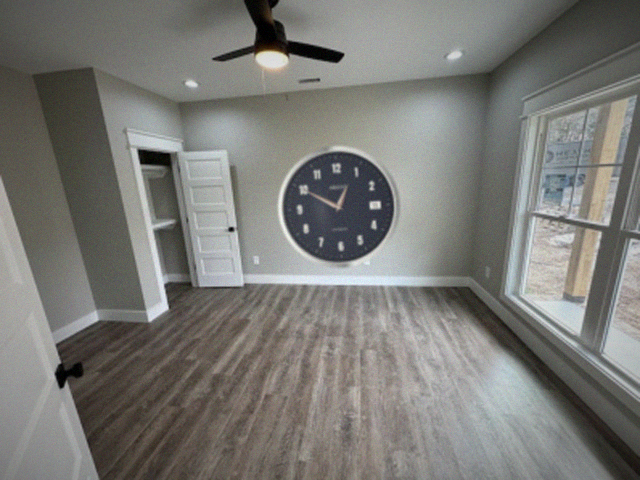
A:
12.50
